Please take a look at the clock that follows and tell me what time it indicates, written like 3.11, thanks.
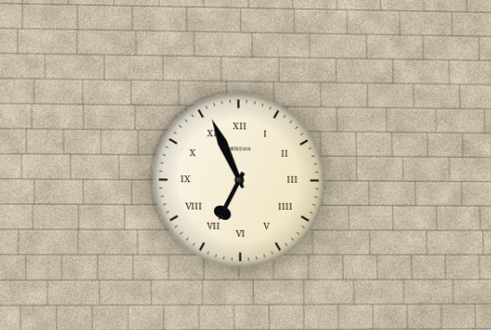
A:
6.56
